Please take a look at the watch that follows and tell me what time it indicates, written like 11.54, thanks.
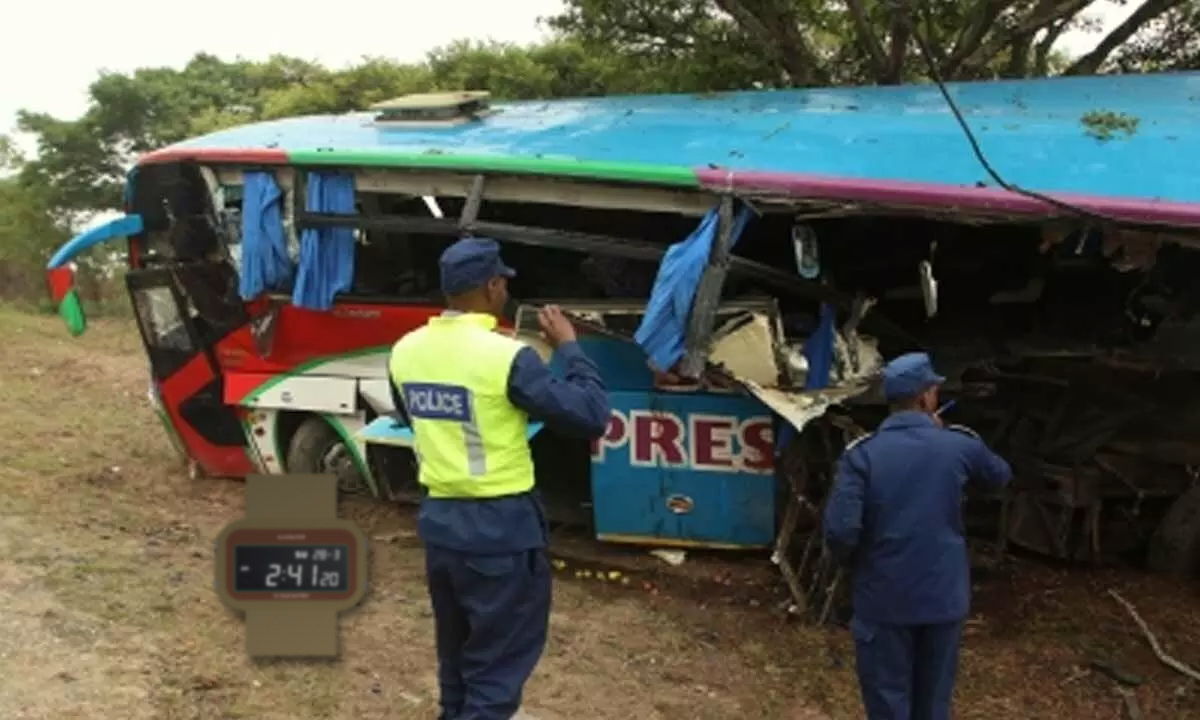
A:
2.41
